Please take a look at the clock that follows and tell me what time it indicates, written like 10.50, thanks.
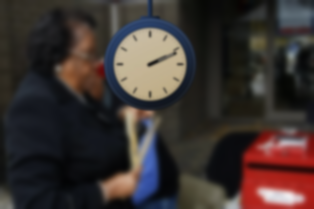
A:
2.11
